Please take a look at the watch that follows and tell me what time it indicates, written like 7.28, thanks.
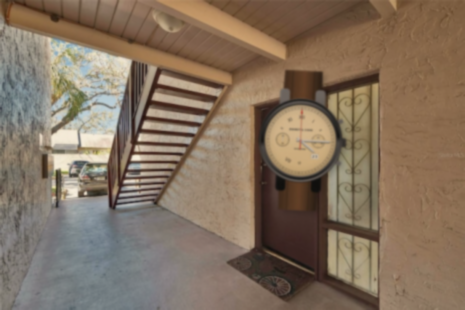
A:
4.15
